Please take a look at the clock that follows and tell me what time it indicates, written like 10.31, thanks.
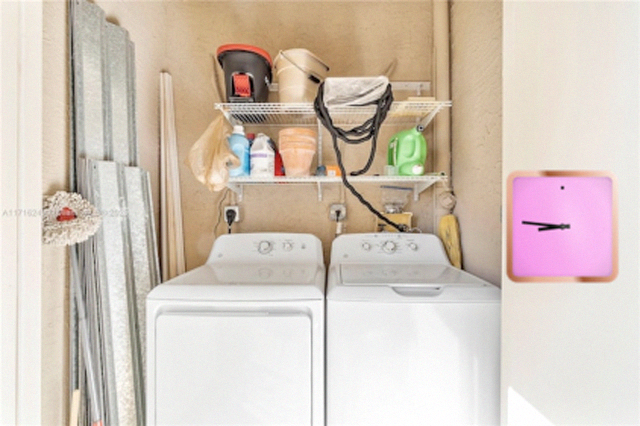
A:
8.46
